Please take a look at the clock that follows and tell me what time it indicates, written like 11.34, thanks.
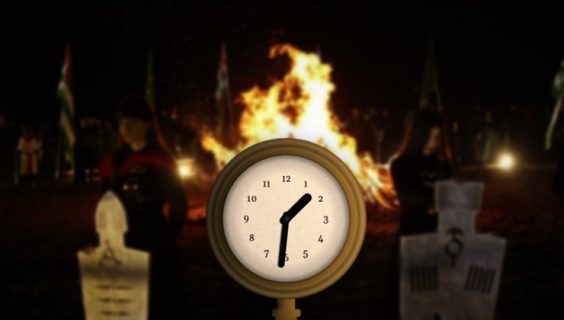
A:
1.31
